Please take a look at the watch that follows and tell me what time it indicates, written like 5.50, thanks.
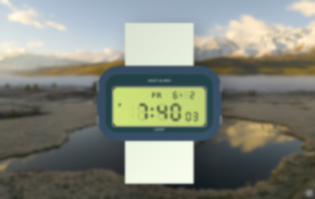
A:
7.40
